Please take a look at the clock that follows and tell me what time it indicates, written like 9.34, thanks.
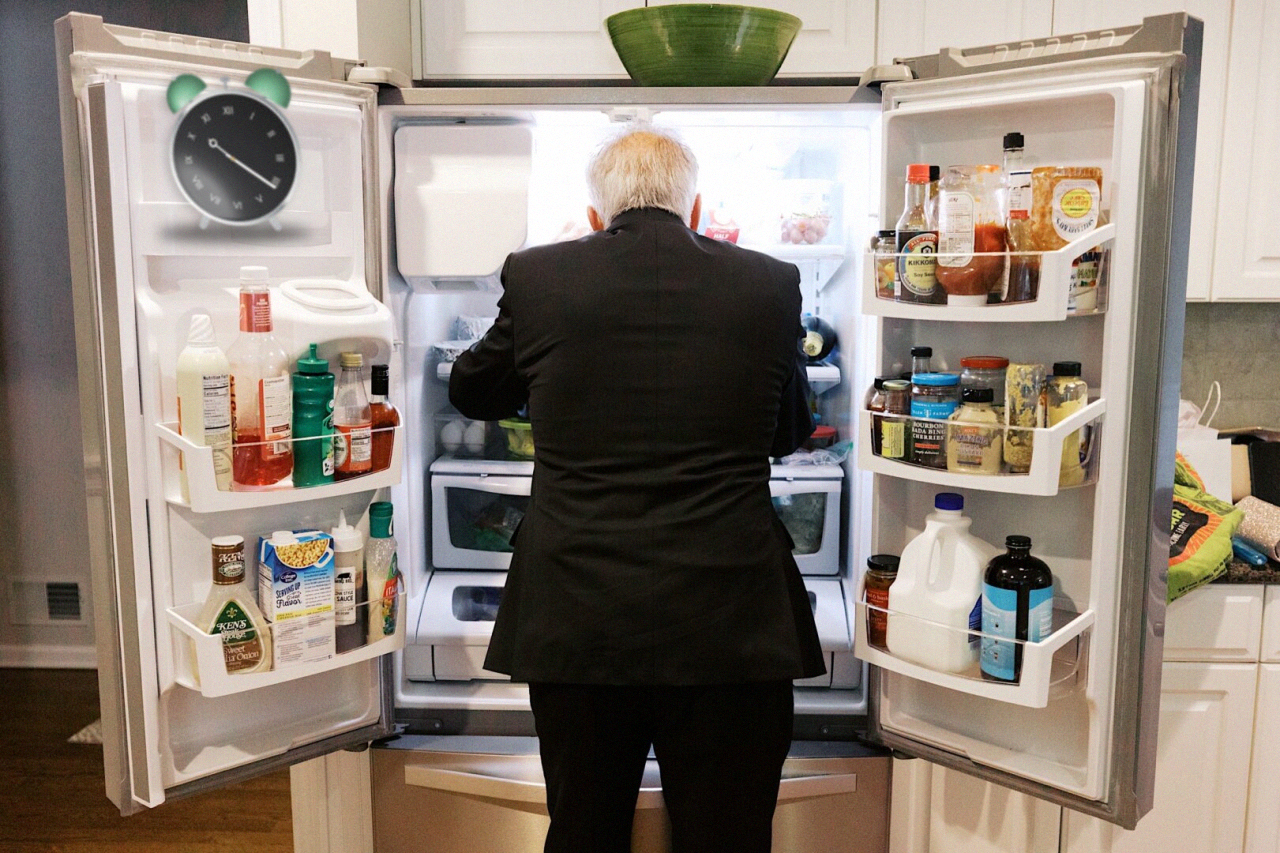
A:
10.21
